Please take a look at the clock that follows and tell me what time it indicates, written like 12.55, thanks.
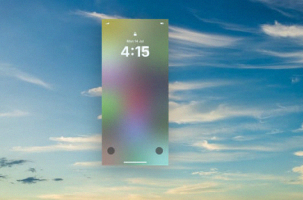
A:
4.15
